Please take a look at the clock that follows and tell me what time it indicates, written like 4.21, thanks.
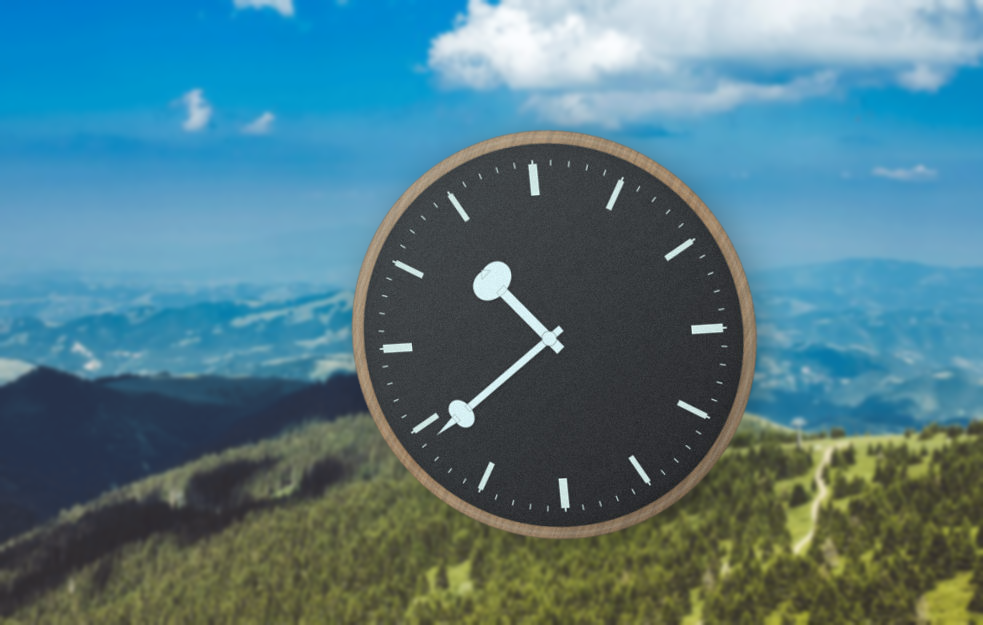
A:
10.39
